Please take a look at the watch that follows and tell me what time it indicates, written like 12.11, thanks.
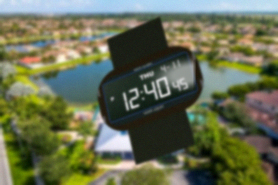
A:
12.40
